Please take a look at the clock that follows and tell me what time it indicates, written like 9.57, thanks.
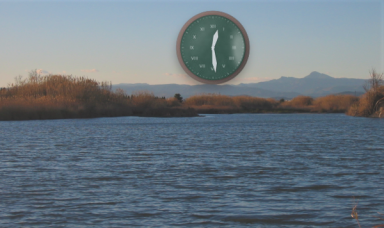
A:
12.29
